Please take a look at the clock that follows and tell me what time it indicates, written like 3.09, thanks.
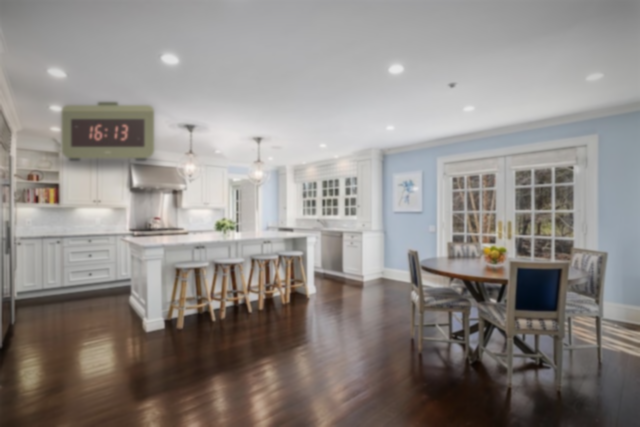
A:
16.13
